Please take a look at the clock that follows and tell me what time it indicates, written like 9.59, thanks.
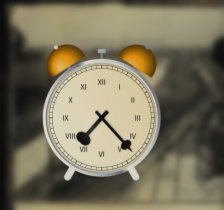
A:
7.23
